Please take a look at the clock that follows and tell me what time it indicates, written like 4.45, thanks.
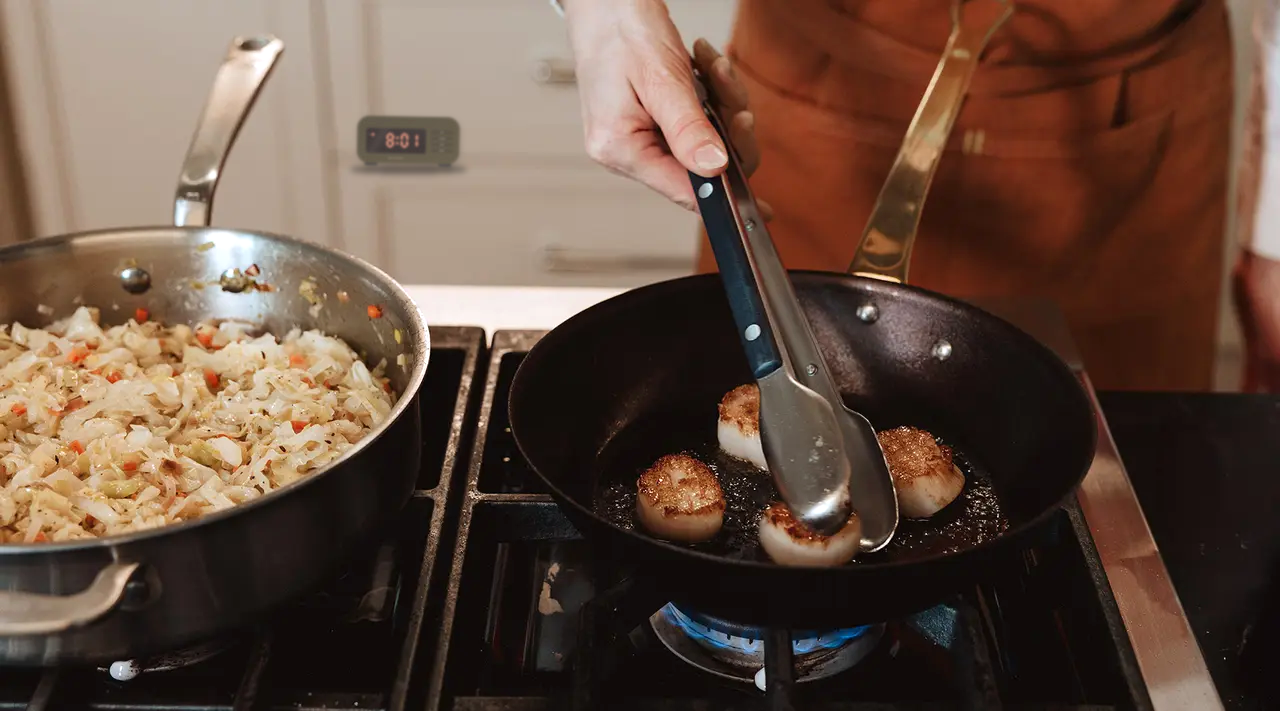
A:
8.01
